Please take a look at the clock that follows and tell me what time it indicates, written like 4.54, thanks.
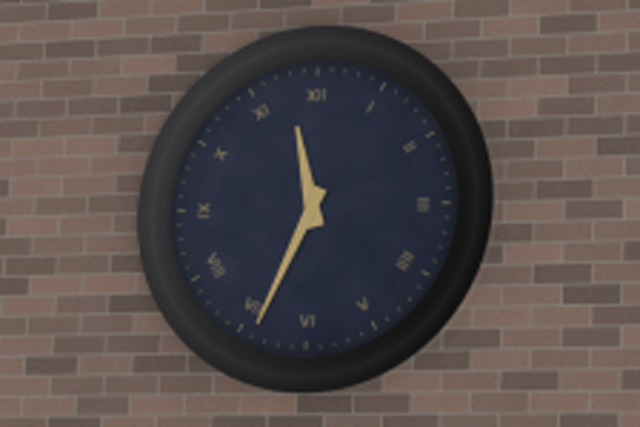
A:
11.34
